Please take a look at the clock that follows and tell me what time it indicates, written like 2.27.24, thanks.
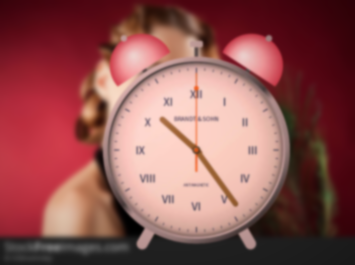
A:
10.24.00
